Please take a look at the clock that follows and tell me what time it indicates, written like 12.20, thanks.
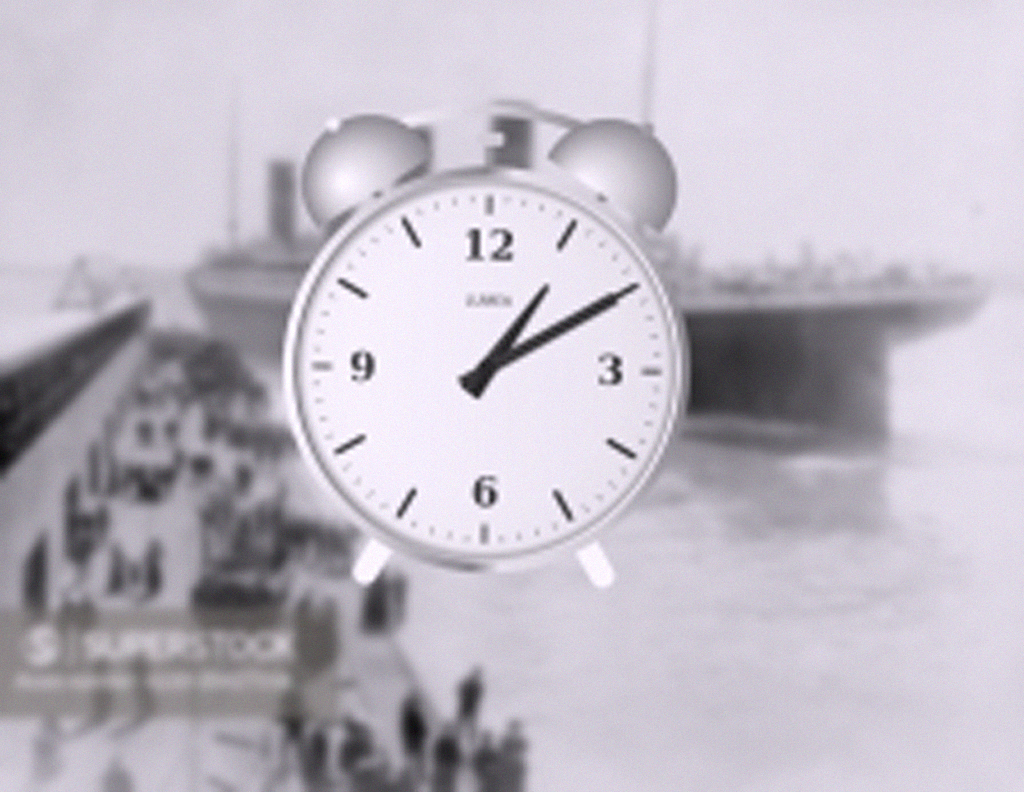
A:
1.10
